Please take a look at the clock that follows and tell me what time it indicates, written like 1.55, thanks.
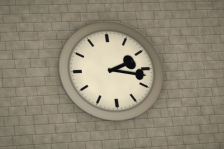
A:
2.17
